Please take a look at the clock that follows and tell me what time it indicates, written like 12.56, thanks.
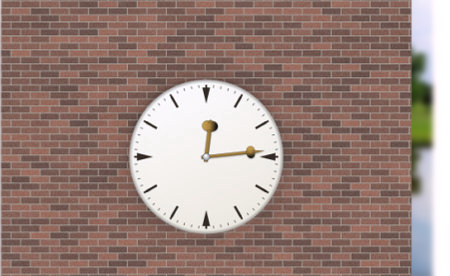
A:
12.14
